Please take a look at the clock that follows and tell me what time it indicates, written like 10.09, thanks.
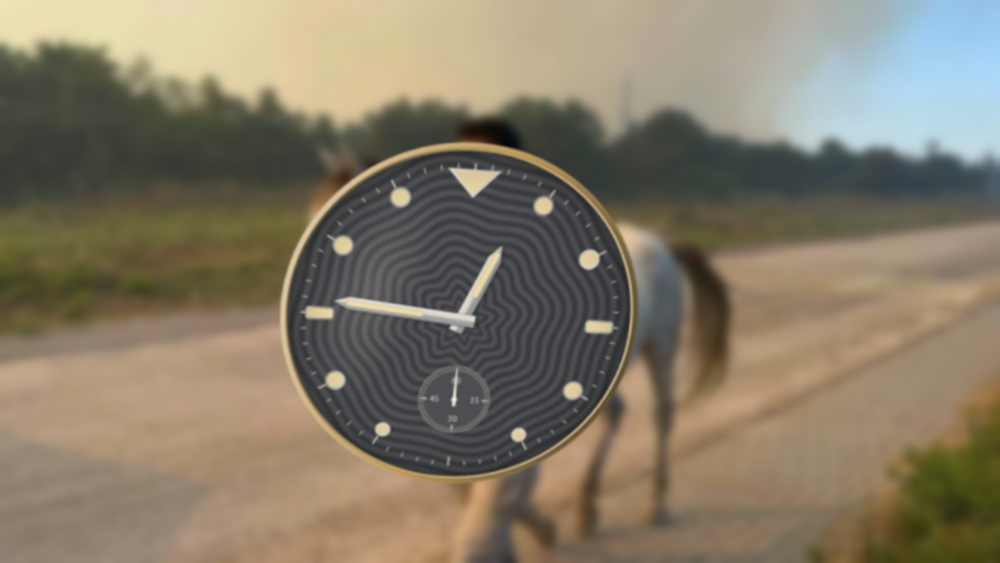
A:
12.46
